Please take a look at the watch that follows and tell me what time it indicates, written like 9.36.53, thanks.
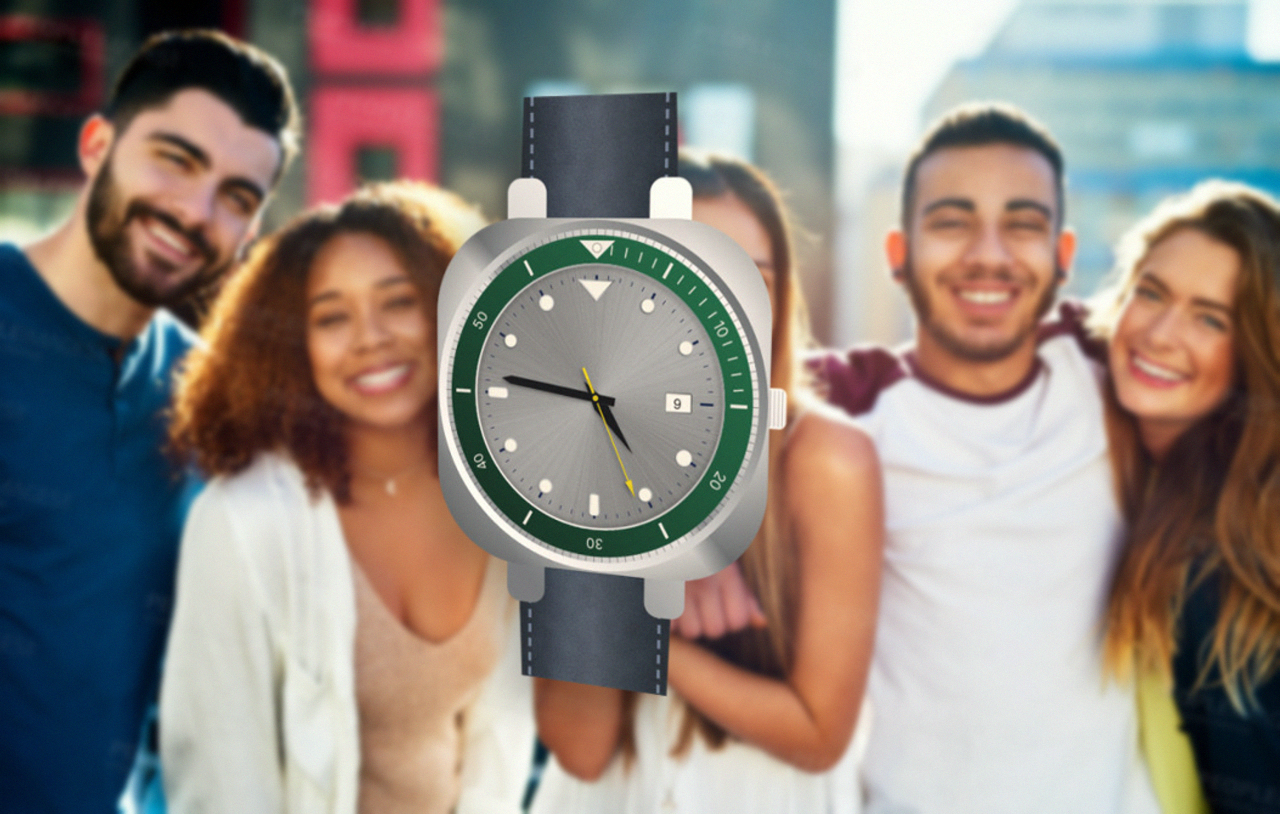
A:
4.46.26
